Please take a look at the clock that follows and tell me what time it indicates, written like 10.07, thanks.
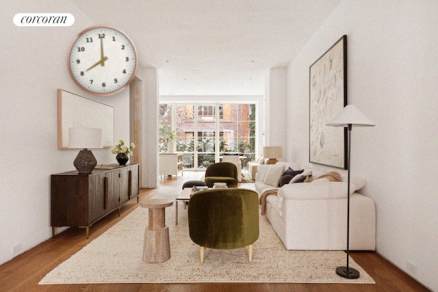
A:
8.00
